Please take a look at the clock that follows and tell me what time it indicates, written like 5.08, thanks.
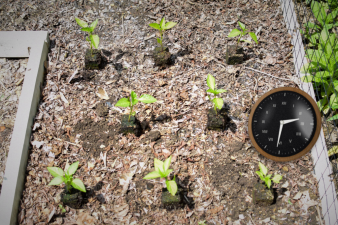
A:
2.31
